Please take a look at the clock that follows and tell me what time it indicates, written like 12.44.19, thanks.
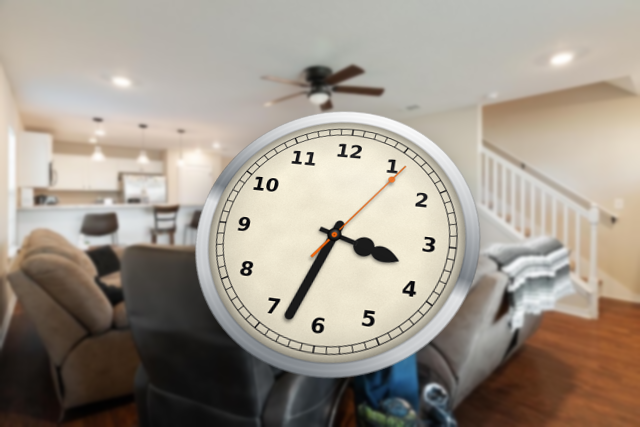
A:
3.33.06
